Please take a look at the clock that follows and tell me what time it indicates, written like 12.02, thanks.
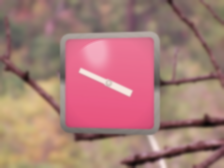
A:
3.49
